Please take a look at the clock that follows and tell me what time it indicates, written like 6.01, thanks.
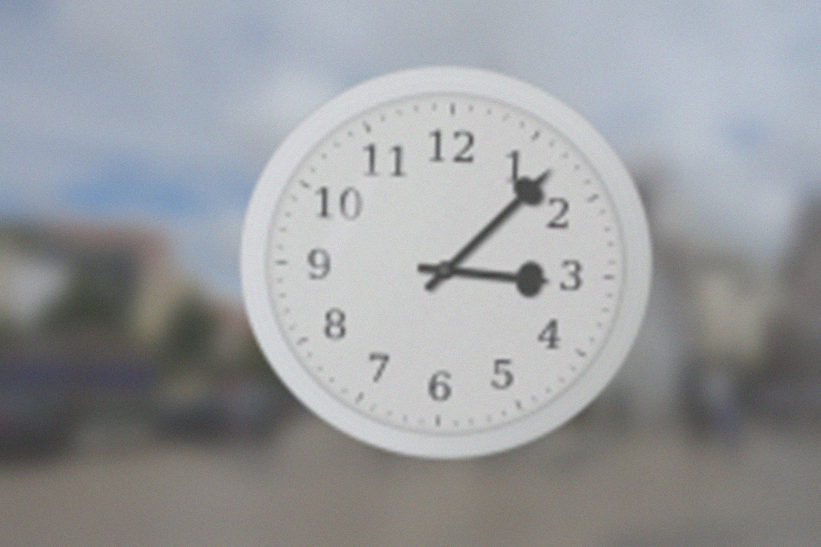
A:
3.07
